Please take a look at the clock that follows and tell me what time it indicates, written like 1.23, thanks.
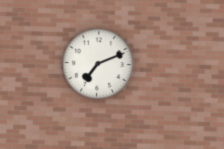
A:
7.11
